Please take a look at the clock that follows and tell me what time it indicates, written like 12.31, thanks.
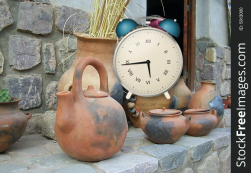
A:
5.44
